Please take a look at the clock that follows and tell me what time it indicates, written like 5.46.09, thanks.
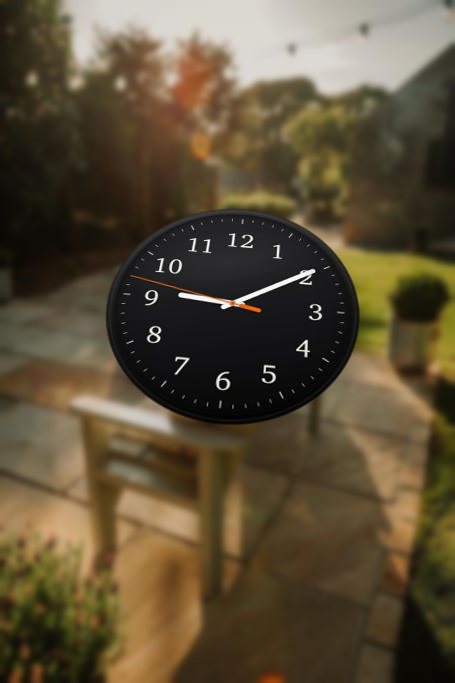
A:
9.09.47
